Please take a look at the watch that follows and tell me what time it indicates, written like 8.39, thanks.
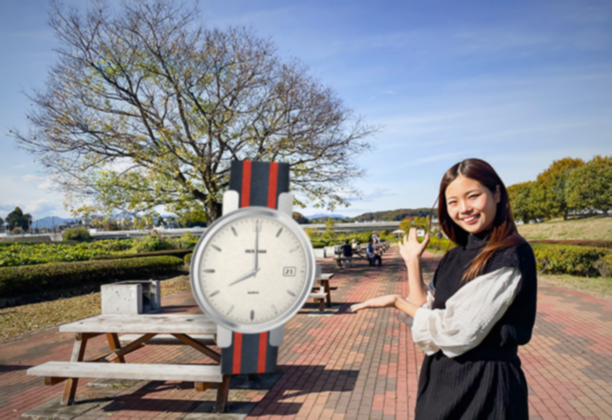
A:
8.00
